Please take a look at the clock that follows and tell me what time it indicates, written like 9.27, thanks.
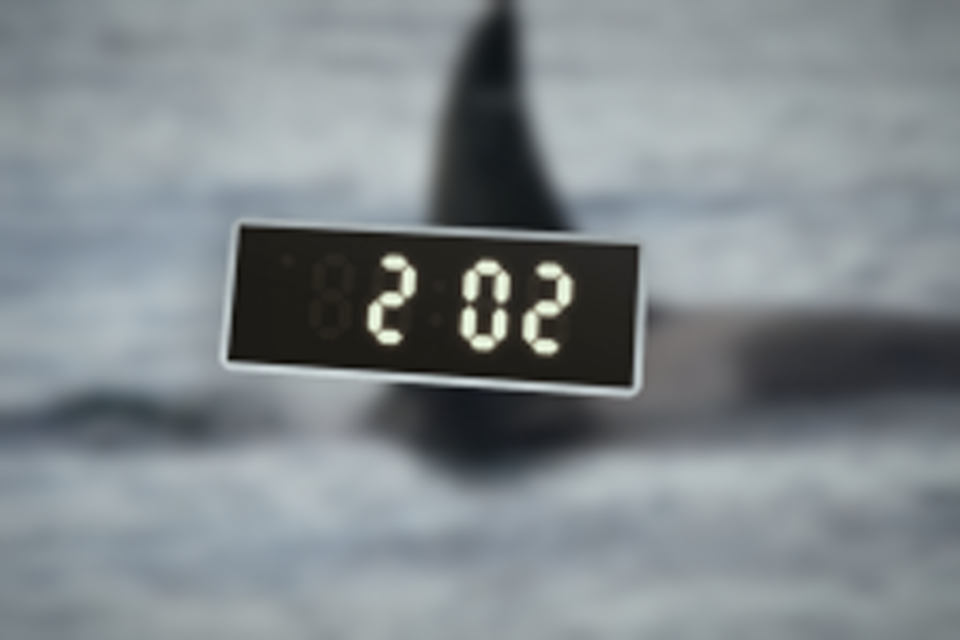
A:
2.02
